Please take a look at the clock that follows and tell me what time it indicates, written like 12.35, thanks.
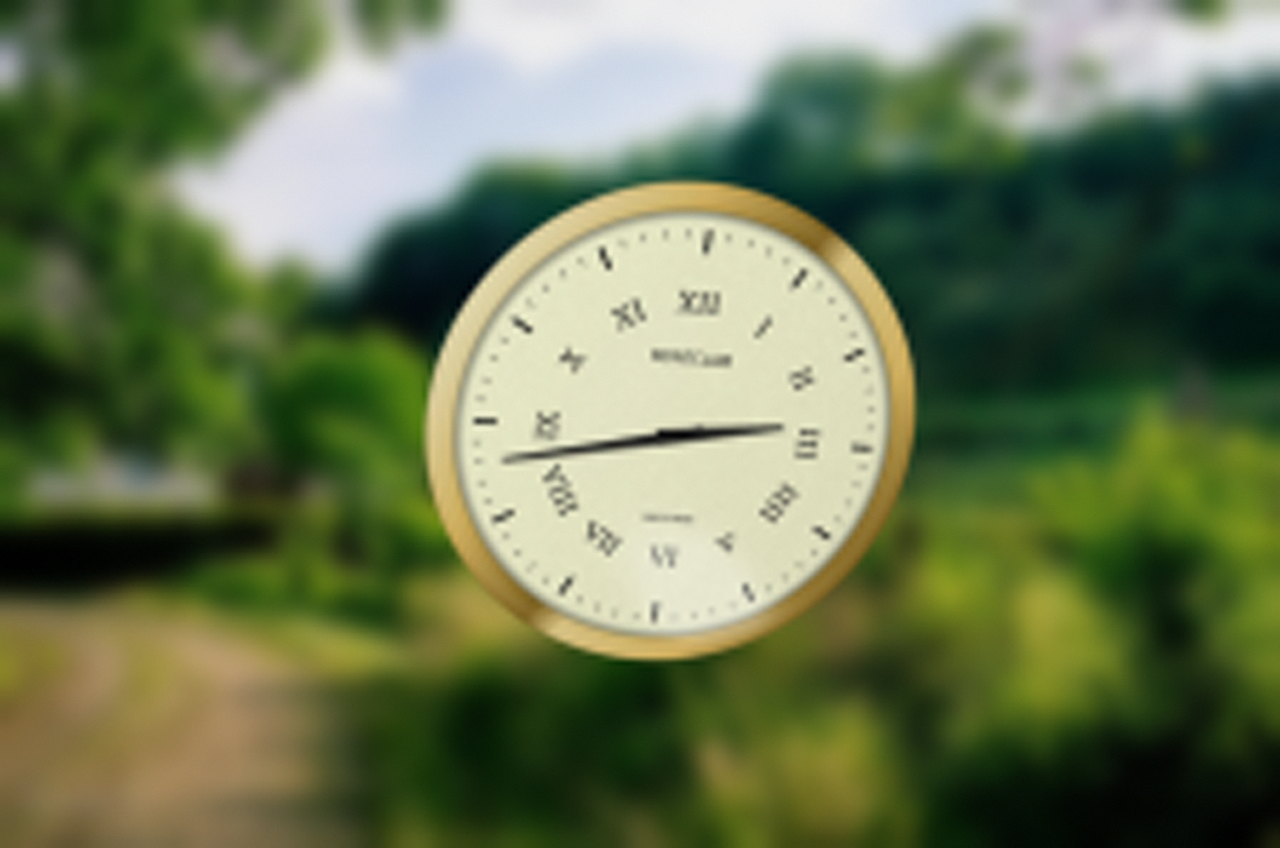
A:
2.43
